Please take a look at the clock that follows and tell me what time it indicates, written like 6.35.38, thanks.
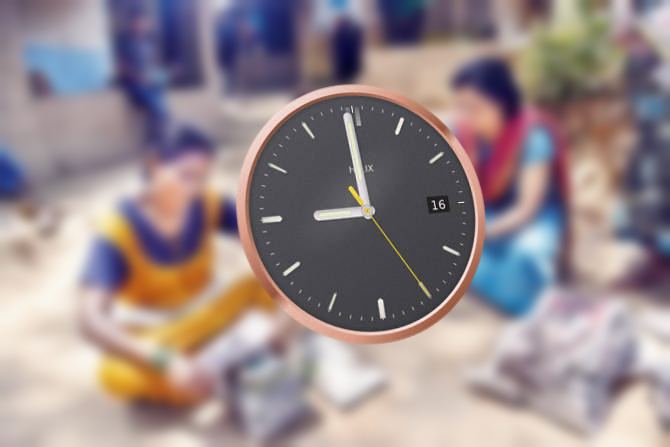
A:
8.59.25
